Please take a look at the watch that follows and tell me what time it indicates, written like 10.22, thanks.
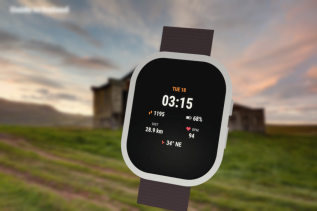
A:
3.15
